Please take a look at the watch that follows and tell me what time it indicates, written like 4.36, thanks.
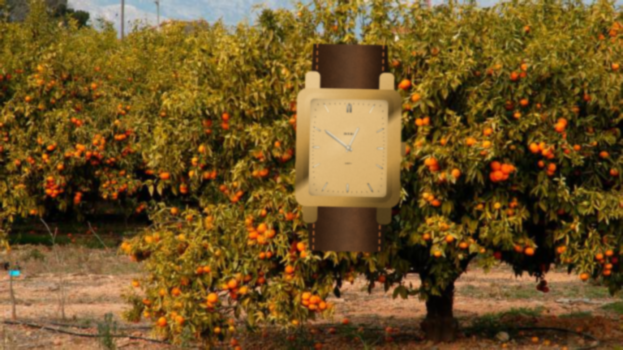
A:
12.51
